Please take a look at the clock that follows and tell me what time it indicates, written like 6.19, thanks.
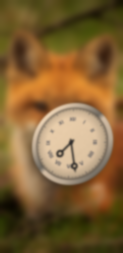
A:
7.28
